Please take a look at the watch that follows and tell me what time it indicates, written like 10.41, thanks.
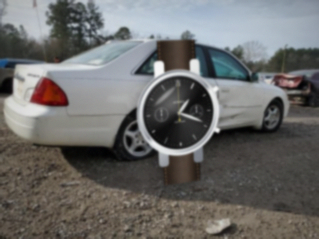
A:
1.19
